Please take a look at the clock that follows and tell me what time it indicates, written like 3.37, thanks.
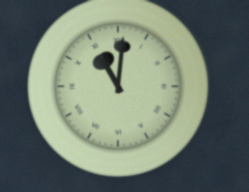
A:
11.01
